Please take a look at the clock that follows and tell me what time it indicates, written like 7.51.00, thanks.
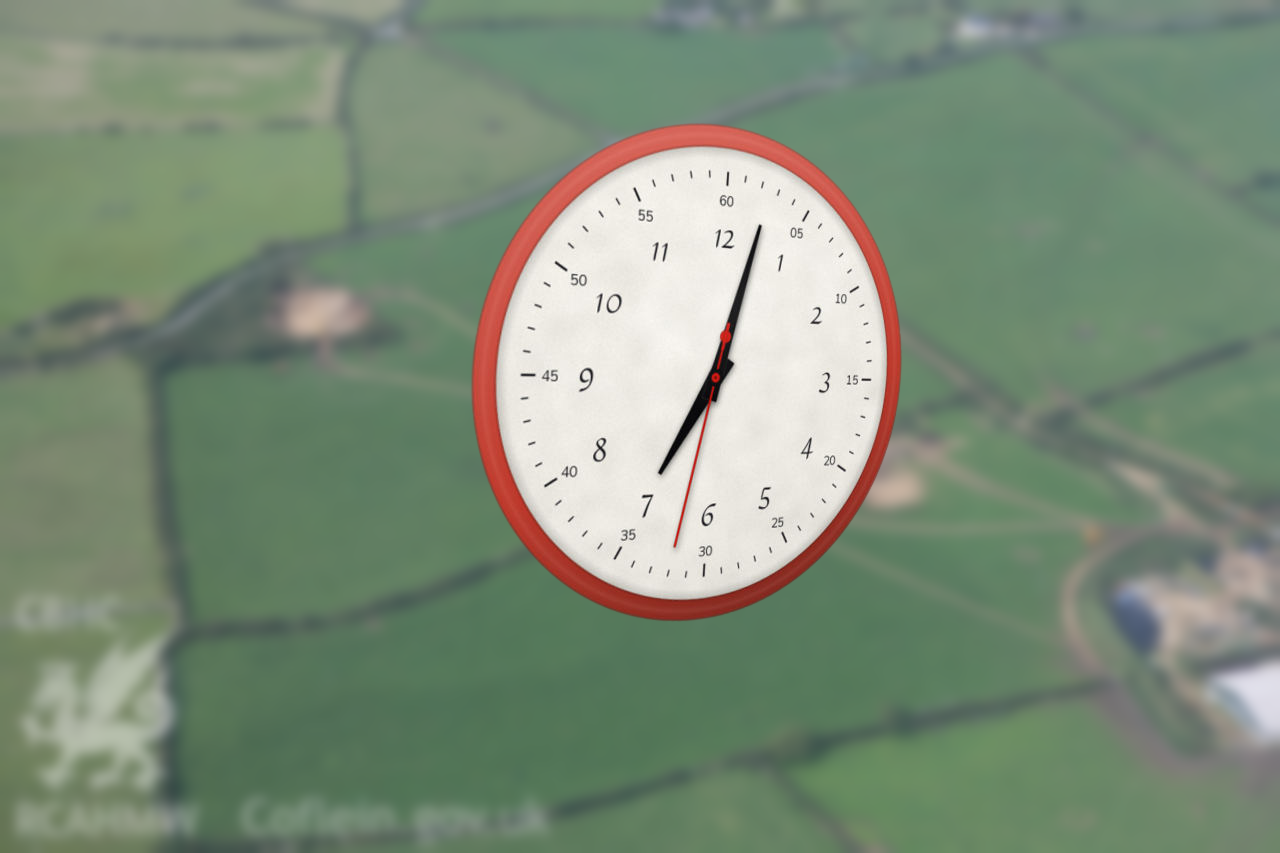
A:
7.02.32
